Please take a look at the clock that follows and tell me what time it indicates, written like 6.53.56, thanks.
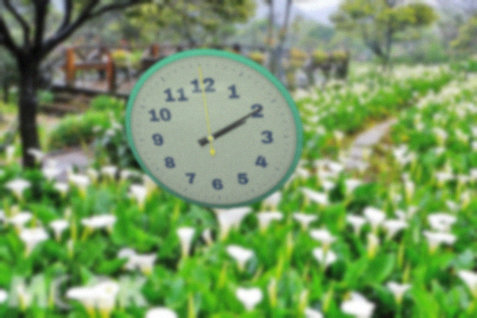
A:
2.10.00
